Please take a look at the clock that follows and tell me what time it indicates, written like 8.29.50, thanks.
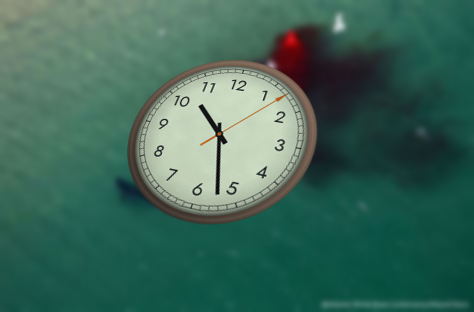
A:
10.27.07
